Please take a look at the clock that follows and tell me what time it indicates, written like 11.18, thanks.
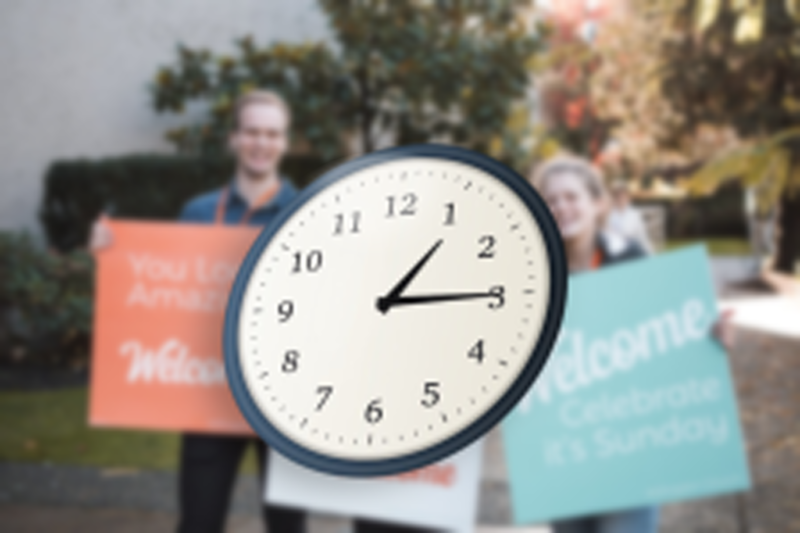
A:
1.15
